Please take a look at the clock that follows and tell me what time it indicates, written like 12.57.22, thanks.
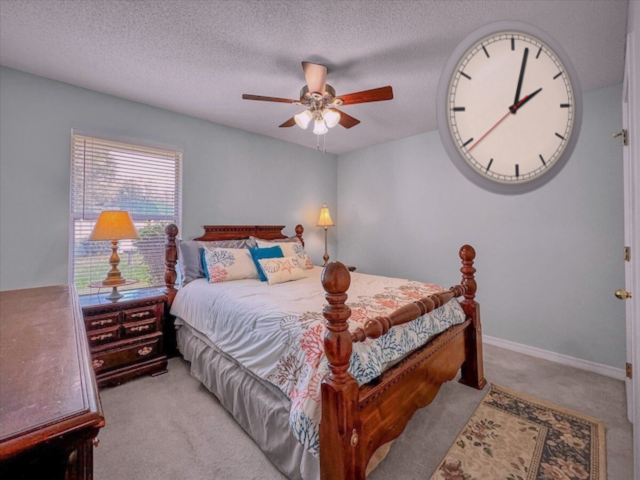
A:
2.02.39
